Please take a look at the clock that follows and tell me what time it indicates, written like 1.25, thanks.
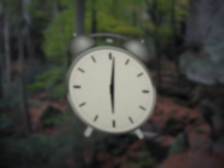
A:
6.01
